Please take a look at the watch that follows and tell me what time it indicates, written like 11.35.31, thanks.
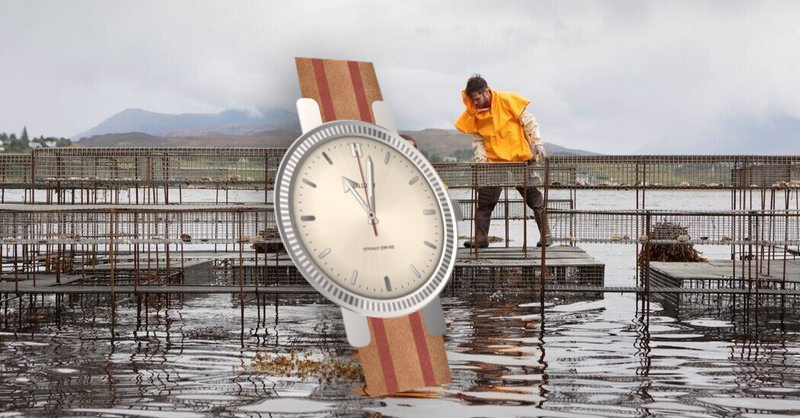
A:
11.02.00
